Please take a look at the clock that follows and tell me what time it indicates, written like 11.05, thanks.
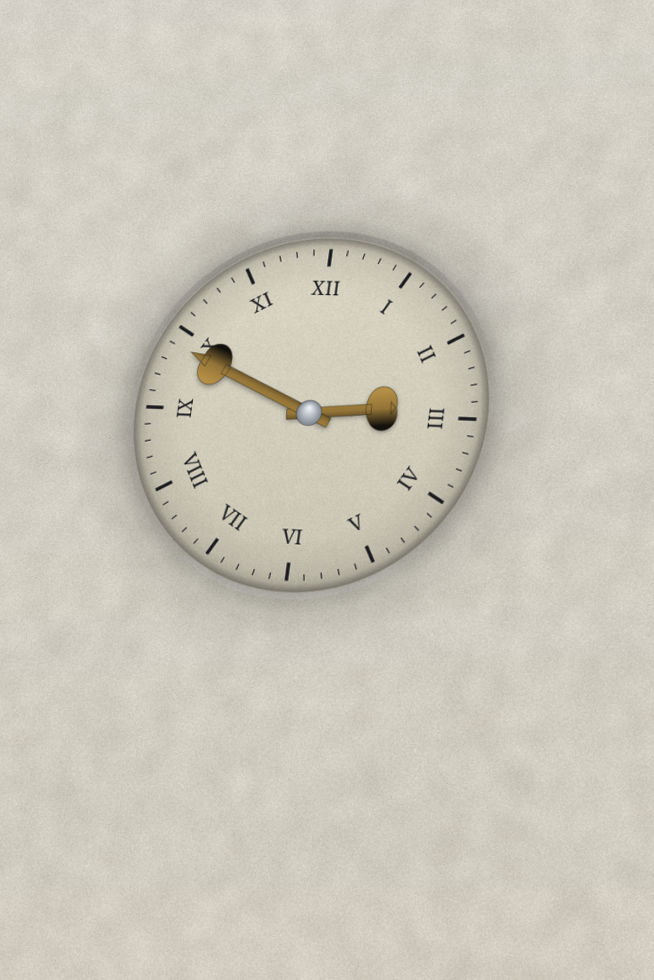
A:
2.49
